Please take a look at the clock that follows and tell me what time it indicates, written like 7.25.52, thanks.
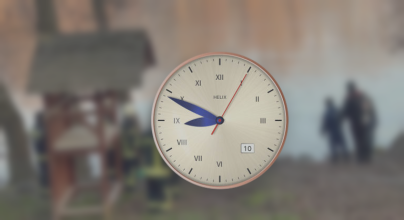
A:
8.49.05
